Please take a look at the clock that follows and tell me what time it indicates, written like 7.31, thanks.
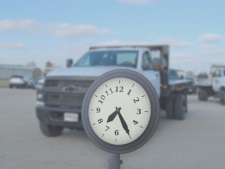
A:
7.25
